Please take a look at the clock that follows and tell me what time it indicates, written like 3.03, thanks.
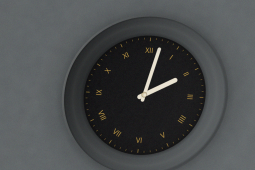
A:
2.02
